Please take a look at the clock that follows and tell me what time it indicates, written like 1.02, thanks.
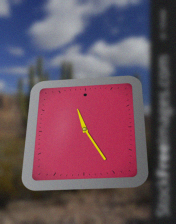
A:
11.25
